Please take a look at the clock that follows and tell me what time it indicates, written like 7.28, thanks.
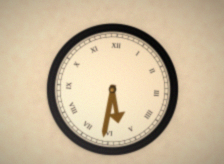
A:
5.31
